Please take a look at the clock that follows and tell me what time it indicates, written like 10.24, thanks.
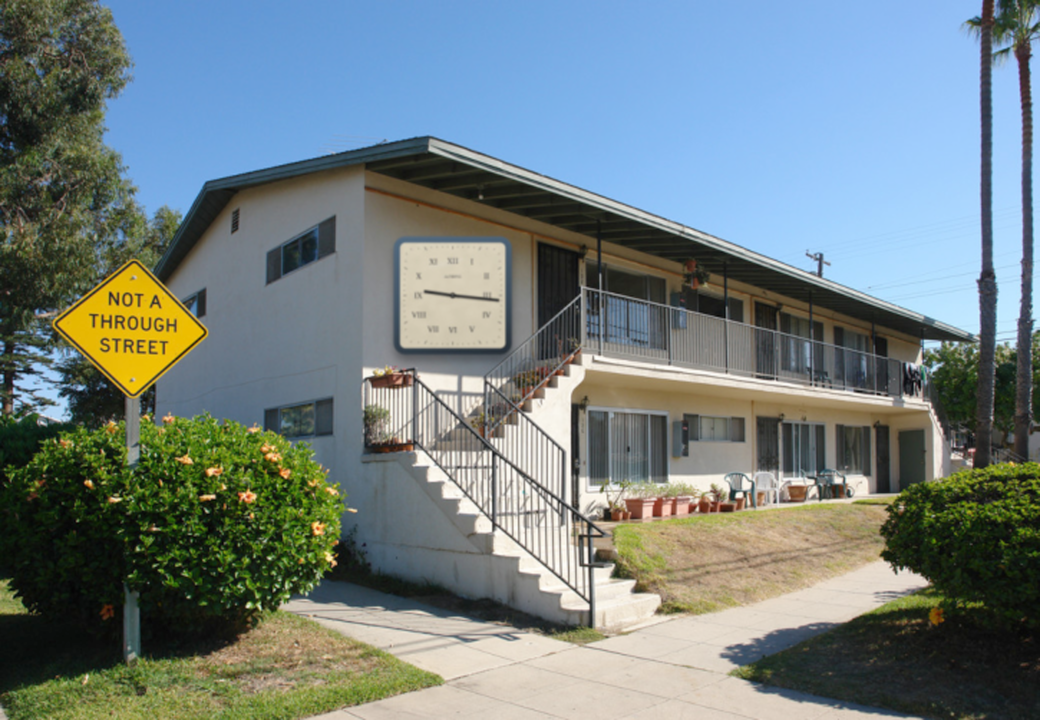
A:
9.16
